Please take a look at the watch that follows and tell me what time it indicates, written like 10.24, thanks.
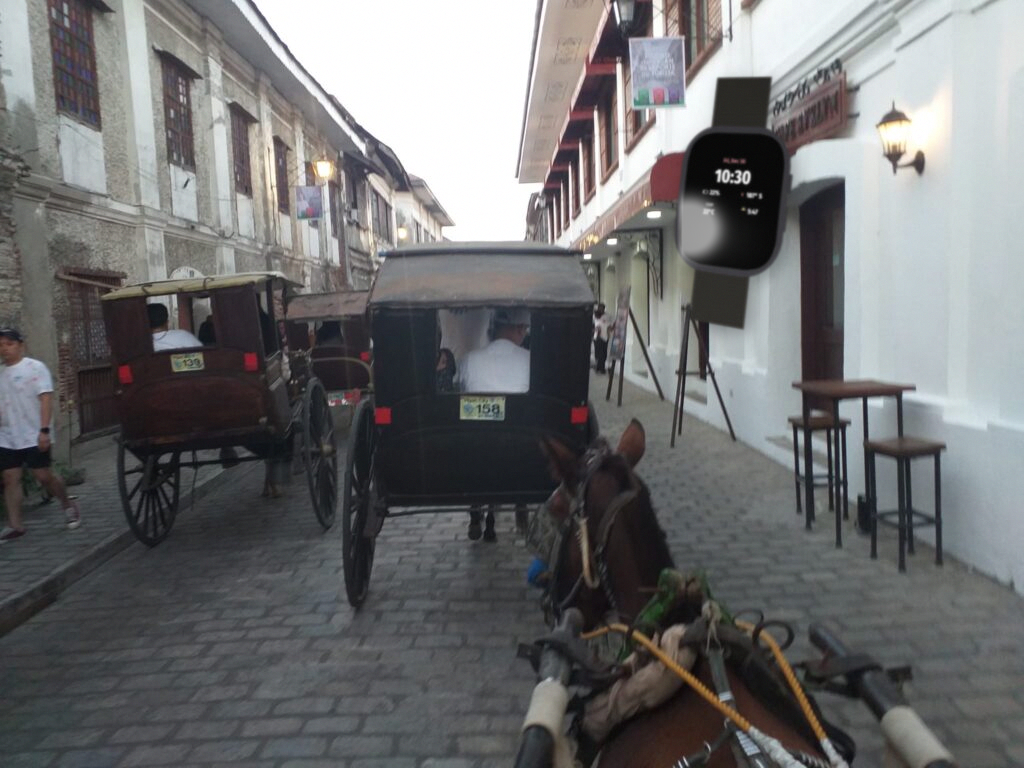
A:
10.30
